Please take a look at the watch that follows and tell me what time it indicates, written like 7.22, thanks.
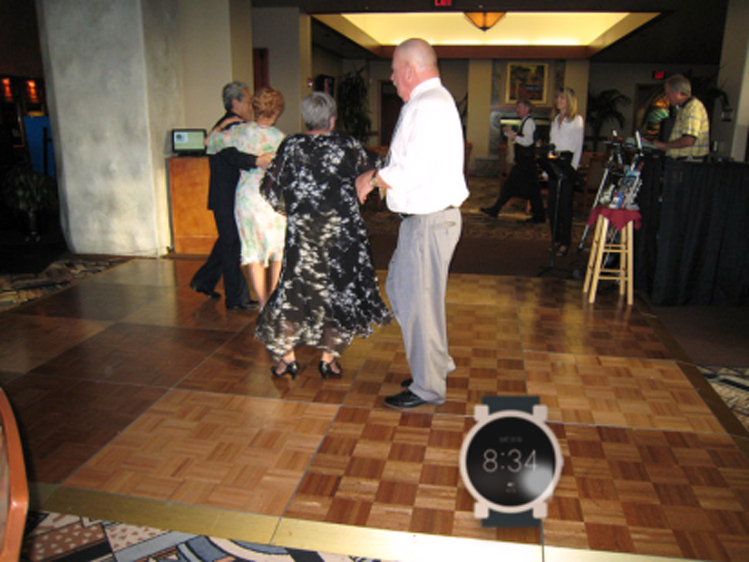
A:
8.34
